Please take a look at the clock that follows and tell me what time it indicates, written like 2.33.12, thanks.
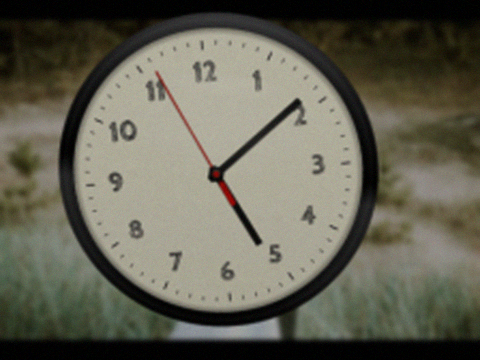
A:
5.08.56
